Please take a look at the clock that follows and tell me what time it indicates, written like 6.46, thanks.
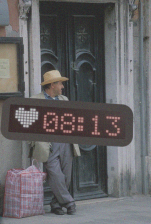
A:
8.13
